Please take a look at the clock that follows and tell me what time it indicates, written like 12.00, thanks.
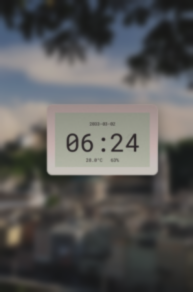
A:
6.24
